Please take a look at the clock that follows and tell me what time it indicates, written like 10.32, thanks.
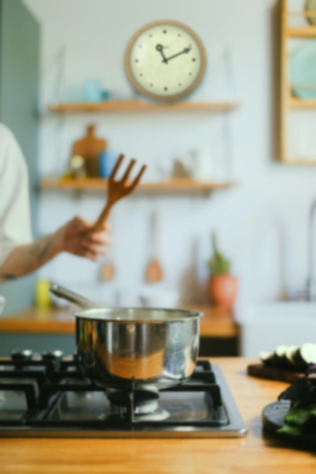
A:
11.11
